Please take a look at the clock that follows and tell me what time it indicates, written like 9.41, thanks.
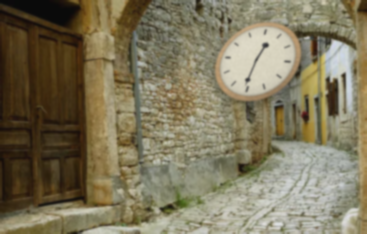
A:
12.31
